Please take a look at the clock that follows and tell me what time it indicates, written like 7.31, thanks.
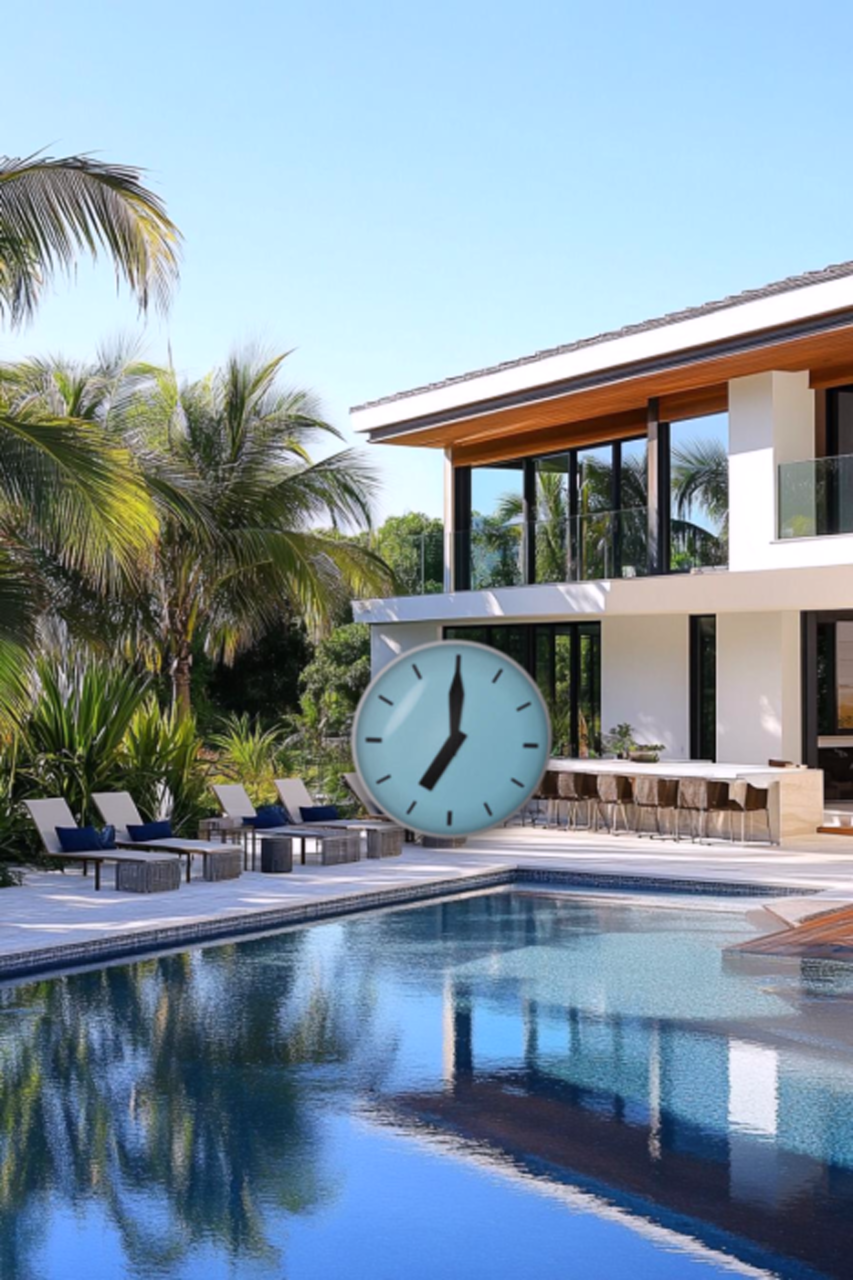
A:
7.00
